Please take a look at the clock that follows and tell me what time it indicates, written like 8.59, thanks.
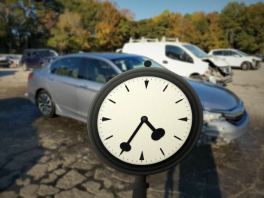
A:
4.35
